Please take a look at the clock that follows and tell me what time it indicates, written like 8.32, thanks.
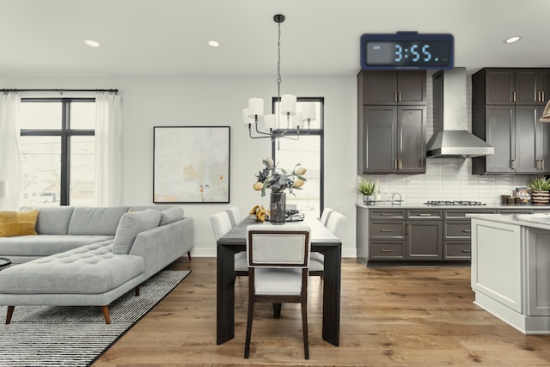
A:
3.55
